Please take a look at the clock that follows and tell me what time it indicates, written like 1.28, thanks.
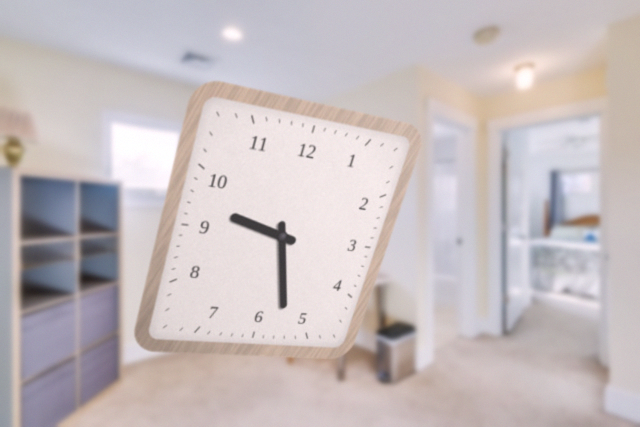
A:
9.27
